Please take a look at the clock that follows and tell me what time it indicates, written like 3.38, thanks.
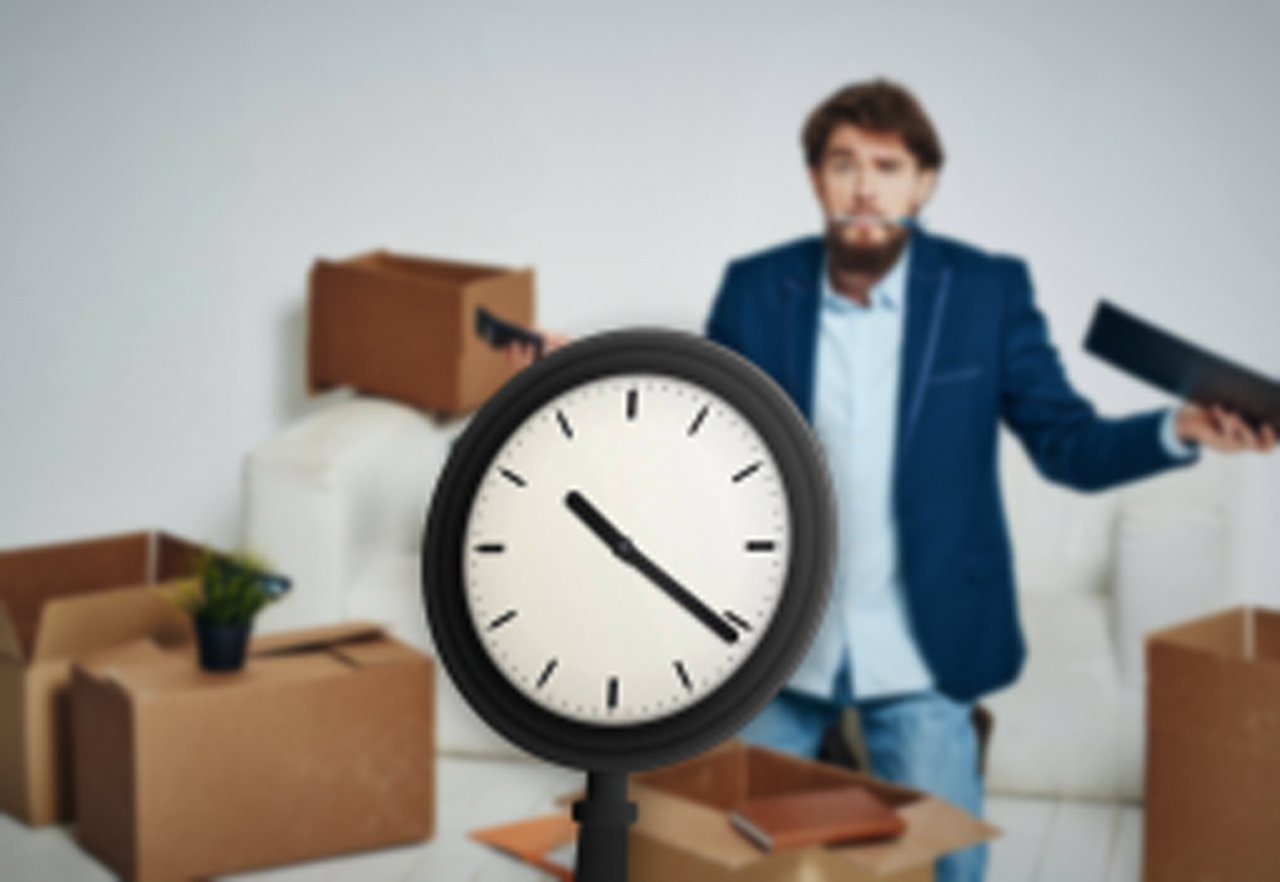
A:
10.21
